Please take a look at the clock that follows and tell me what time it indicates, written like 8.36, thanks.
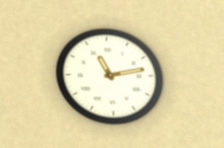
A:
11.13
